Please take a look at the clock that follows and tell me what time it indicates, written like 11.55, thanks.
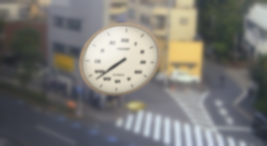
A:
7.38
